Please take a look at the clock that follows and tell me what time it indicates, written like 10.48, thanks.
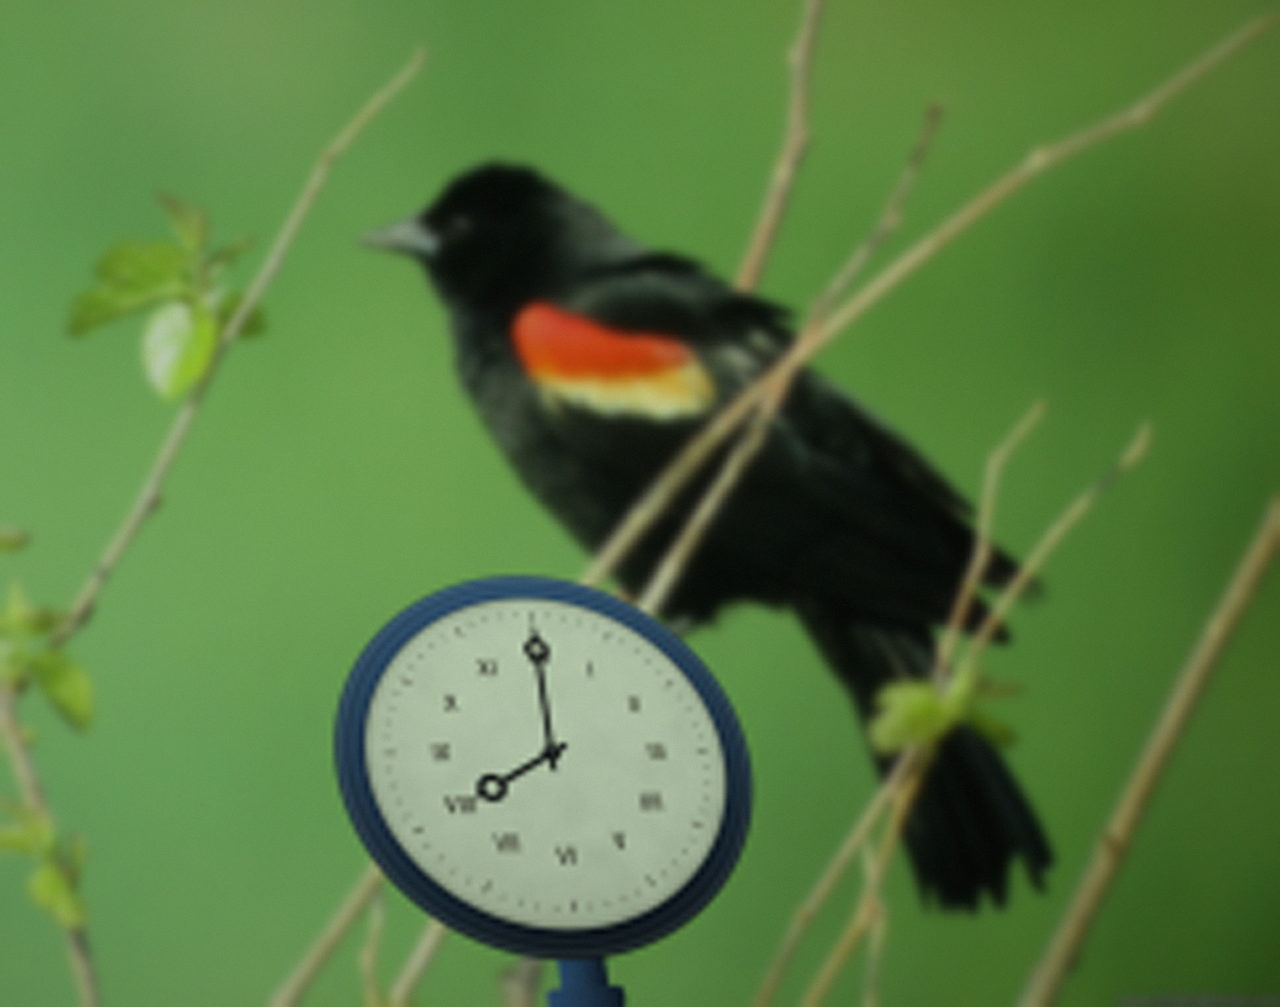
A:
8.00
